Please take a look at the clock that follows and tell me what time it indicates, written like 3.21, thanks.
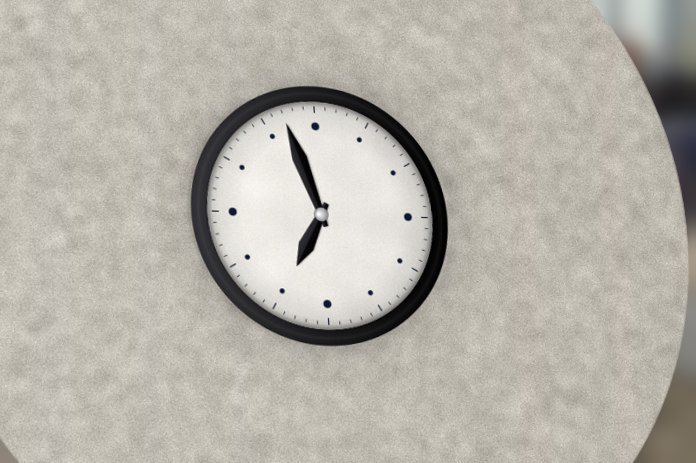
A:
6.57
